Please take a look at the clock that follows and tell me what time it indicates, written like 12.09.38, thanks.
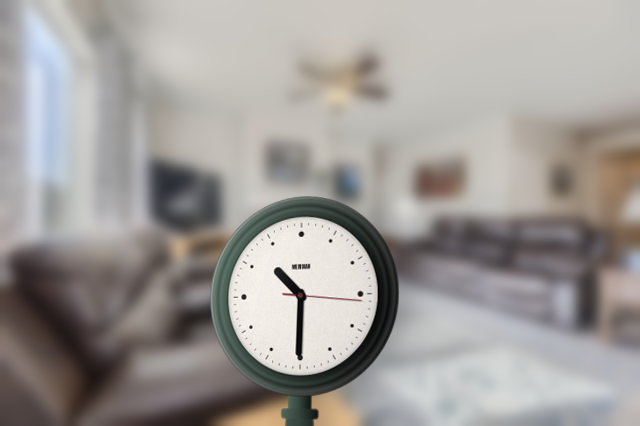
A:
10.30.16
